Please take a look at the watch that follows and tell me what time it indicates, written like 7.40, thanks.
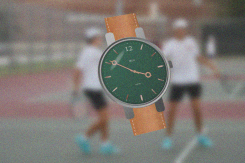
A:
3.51
